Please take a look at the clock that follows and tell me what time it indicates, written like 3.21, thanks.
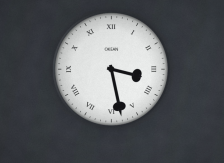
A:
3.28
